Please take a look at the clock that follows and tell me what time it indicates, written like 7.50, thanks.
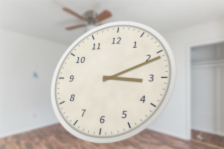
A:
3.11
